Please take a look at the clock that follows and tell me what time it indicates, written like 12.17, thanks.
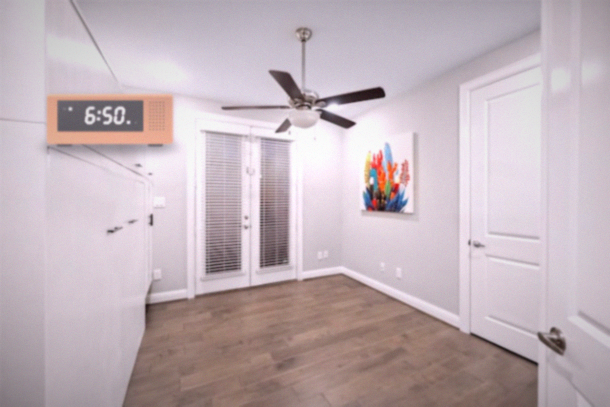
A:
6.50
